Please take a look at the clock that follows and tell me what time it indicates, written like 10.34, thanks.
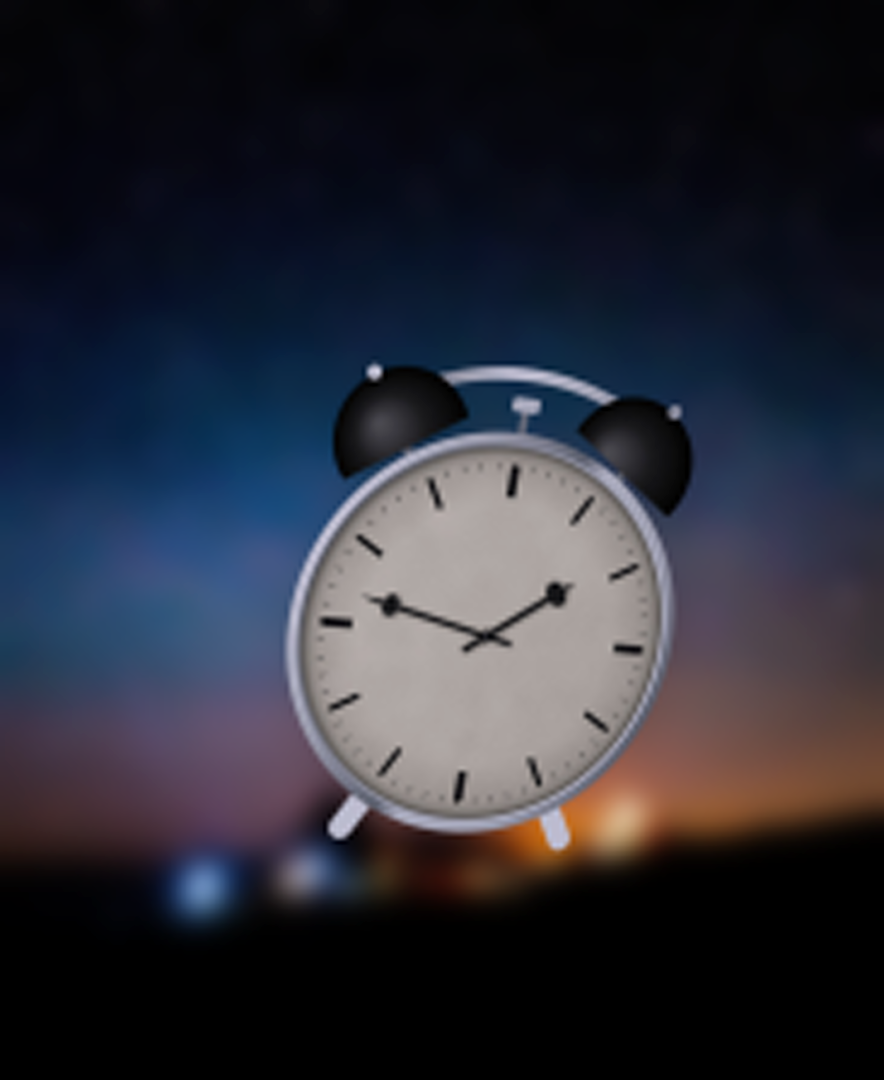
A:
1.47
